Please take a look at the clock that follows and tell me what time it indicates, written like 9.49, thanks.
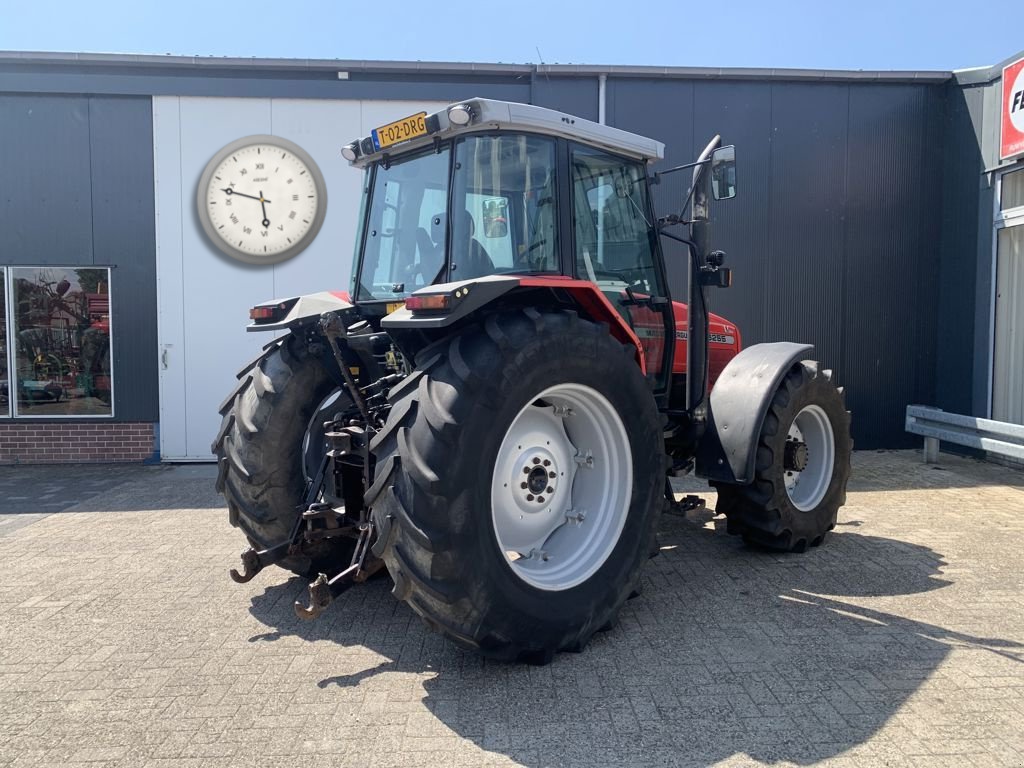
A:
5.48
